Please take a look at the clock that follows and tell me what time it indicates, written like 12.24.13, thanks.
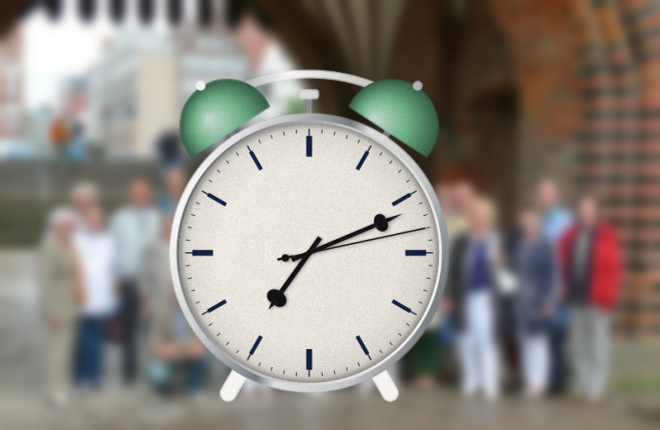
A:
7.11.13
